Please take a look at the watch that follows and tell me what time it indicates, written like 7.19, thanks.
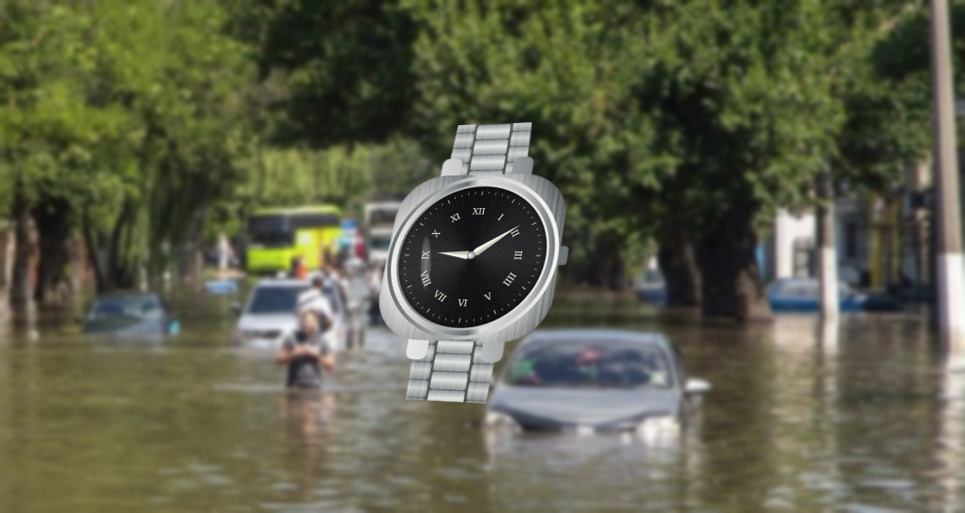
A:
9.09
